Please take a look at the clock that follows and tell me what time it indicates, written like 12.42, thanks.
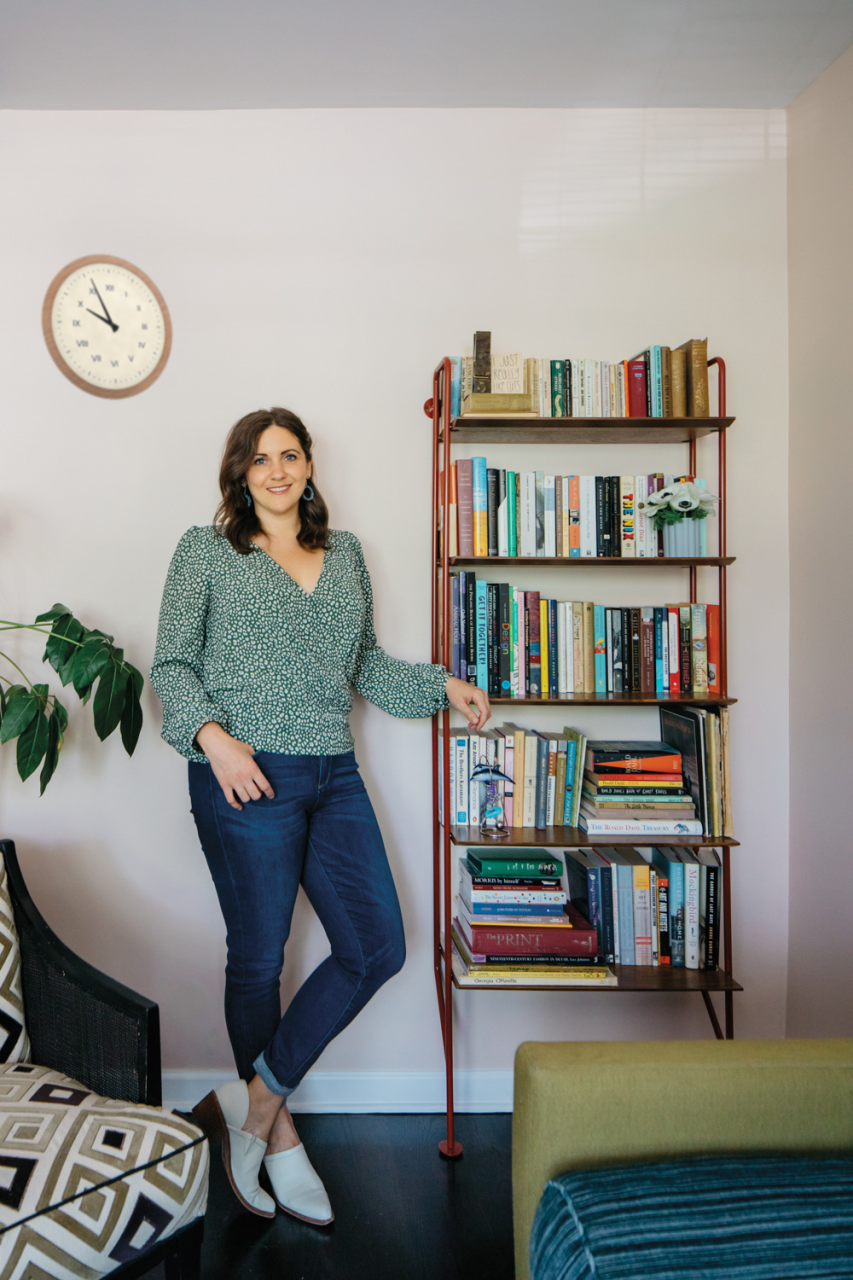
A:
9.56
